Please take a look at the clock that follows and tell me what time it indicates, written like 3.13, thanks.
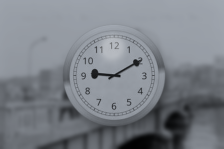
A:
9.10
